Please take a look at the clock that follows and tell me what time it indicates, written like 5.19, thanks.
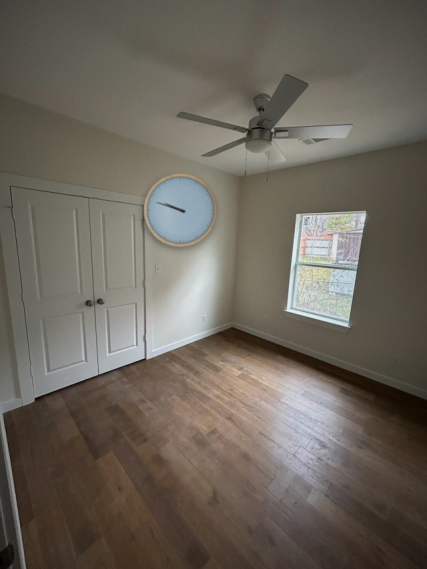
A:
9.48
